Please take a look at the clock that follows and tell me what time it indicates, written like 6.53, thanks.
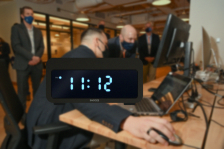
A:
11.12
